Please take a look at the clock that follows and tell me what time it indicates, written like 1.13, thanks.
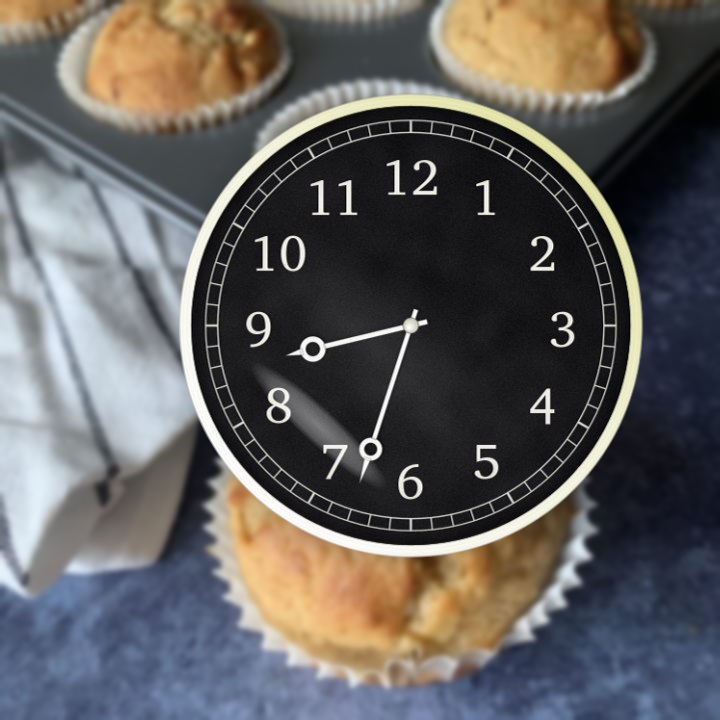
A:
8.33
